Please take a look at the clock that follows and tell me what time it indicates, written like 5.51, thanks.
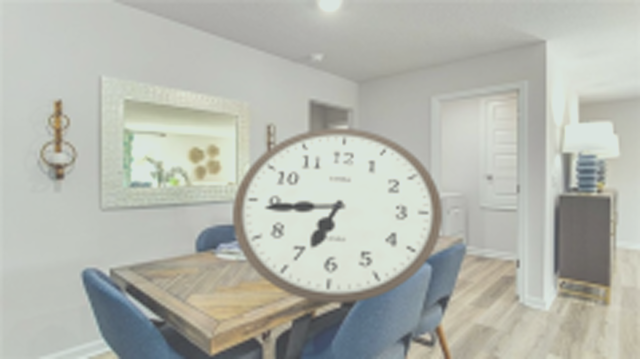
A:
6.44
